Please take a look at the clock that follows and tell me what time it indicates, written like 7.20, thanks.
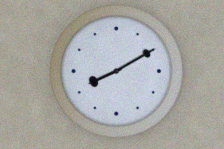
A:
8.10
